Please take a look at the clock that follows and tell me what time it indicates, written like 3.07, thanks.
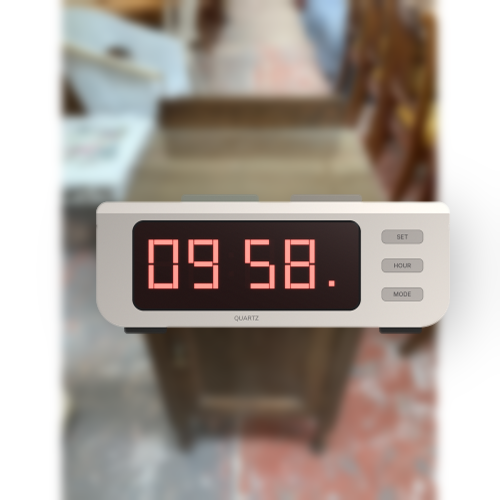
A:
9.58
